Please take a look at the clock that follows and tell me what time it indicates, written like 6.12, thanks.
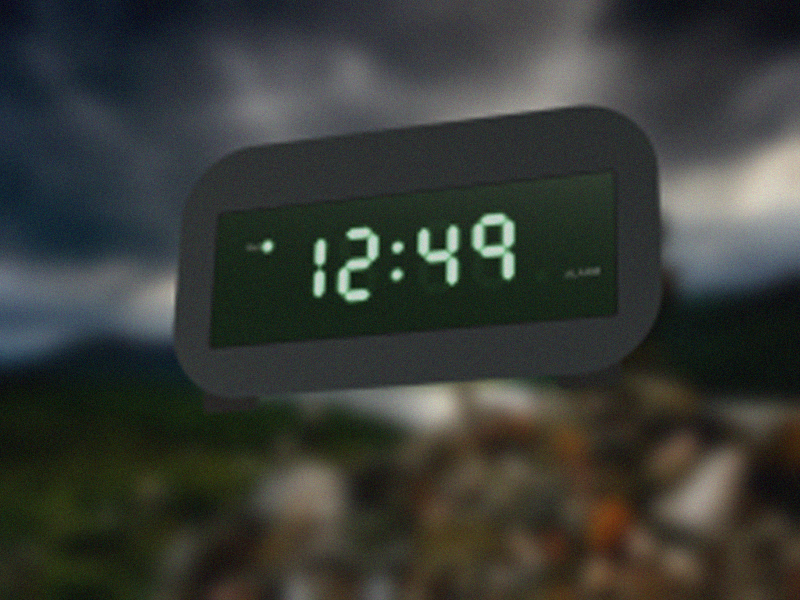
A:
12.49
